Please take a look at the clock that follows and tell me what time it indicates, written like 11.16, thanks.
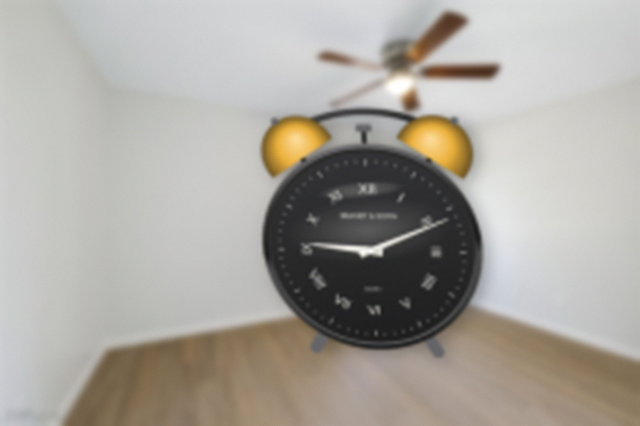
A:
9.11
